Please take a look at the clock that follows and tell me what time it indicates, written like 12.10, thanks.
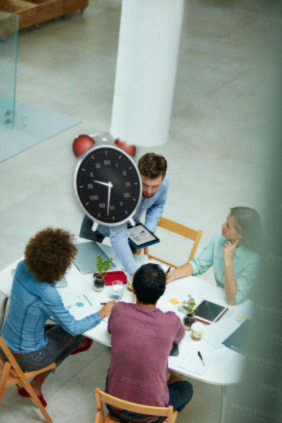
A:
9.32
